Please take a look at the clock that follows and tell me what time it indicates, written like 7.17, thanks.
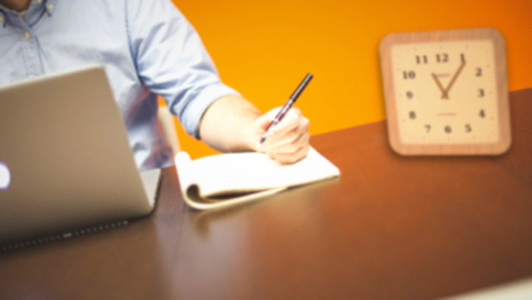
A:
11.06
